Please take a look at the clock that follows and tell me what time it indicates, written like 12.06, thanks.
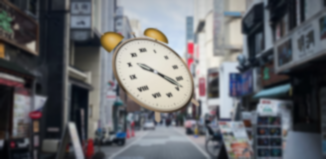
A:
10.23
